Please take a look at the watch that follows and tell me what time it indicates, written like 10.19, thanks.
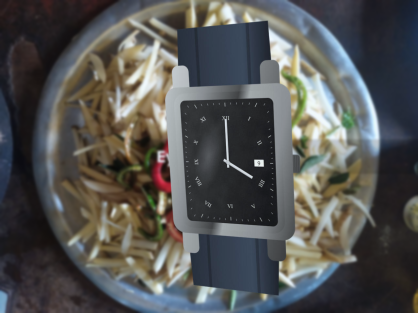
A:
4.00
